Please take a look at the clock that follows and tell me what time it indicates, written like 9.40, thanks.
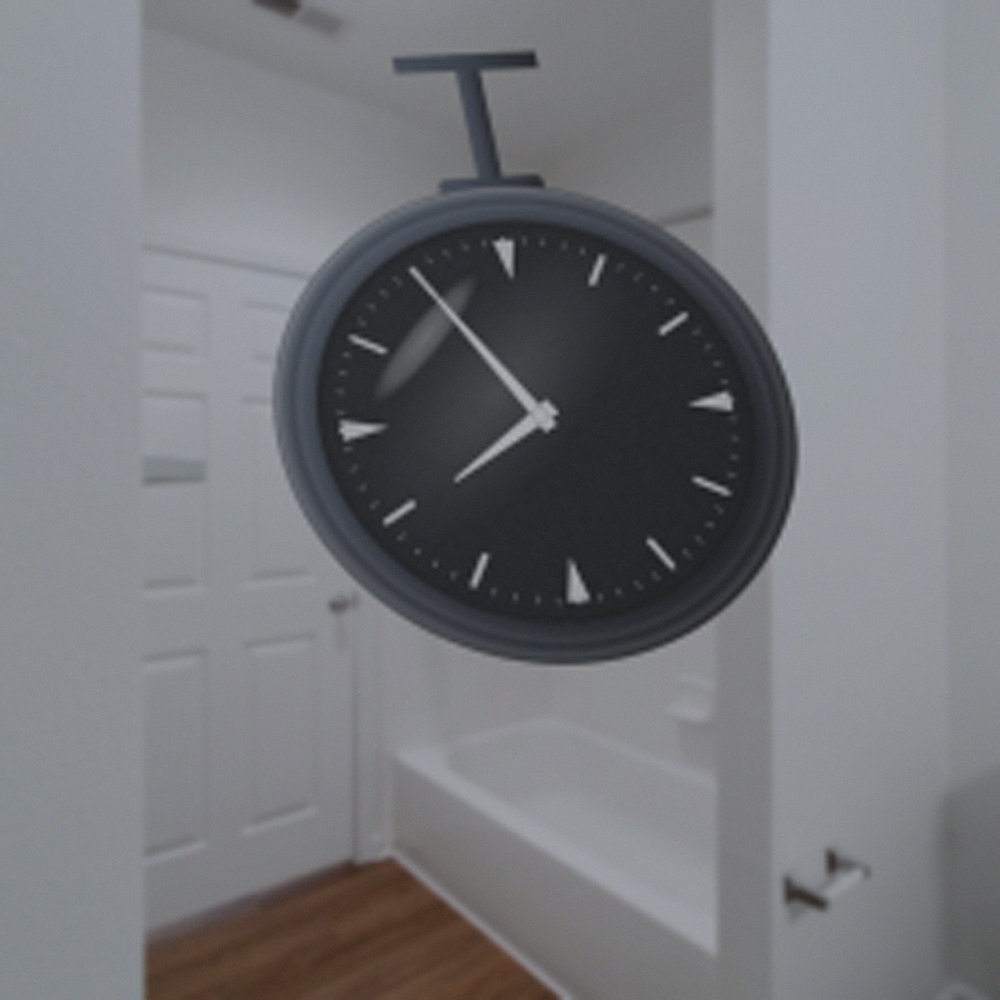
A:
7.55
